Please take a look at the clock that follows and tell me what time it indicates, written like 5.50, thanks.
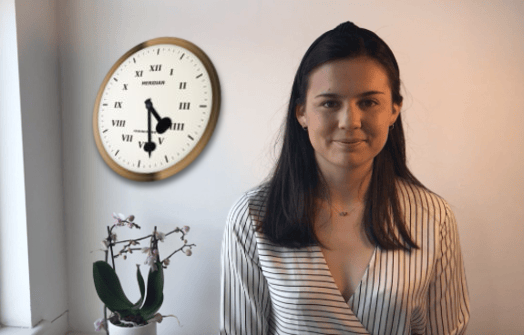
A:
4.28
